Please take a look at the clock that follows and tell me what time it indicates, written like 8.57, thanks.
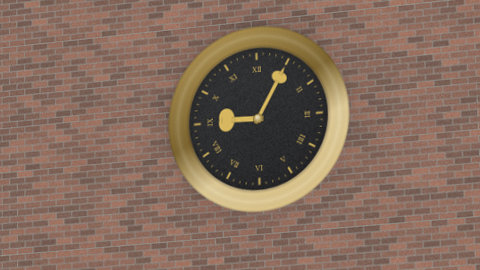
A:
9.05
